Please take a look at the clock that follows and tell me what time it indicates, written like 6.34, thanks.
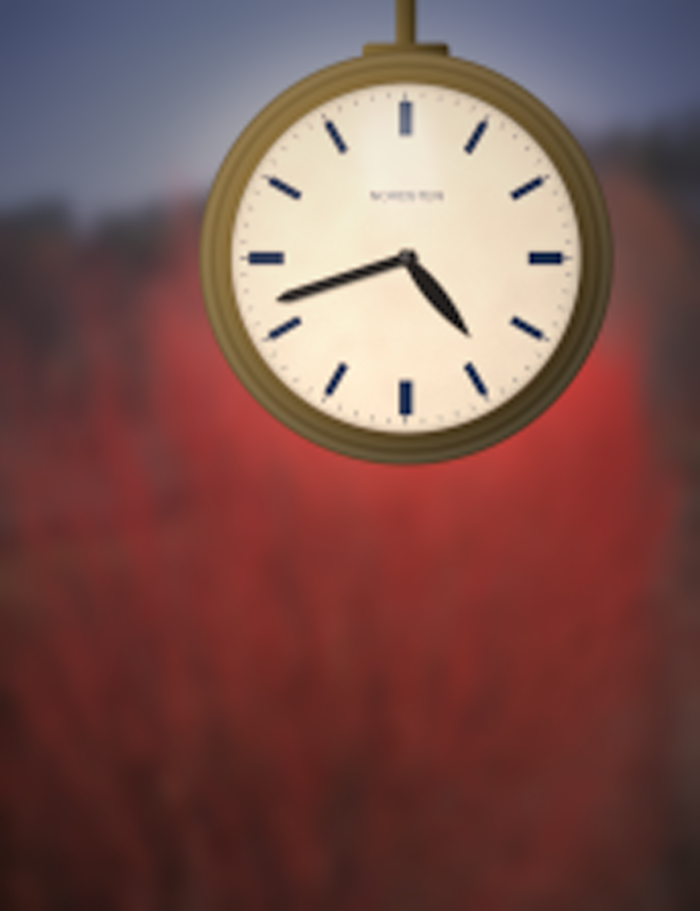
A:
4.42
